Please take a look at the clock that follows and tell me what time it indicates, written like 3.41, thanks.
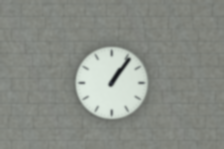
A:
1.06
